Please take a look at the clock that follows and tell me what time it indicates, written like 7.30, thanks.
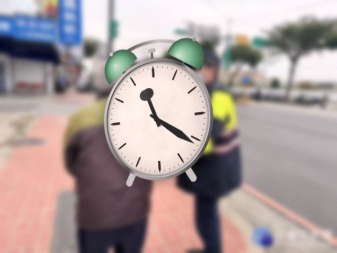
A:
11.21
